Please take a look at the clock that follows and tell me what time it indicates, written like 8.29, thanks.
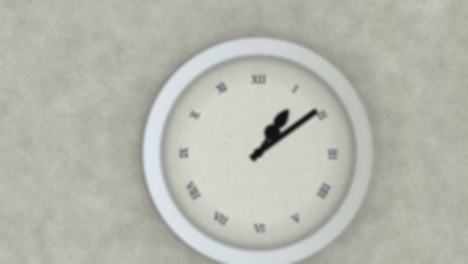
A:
1.09
